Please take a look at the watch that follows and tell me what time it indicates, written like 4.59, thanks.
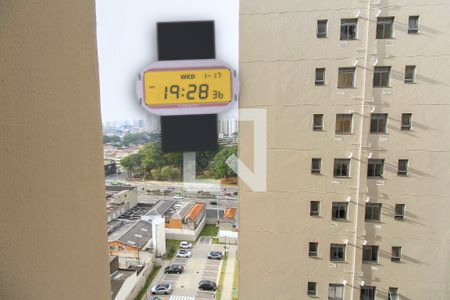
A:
19.28
